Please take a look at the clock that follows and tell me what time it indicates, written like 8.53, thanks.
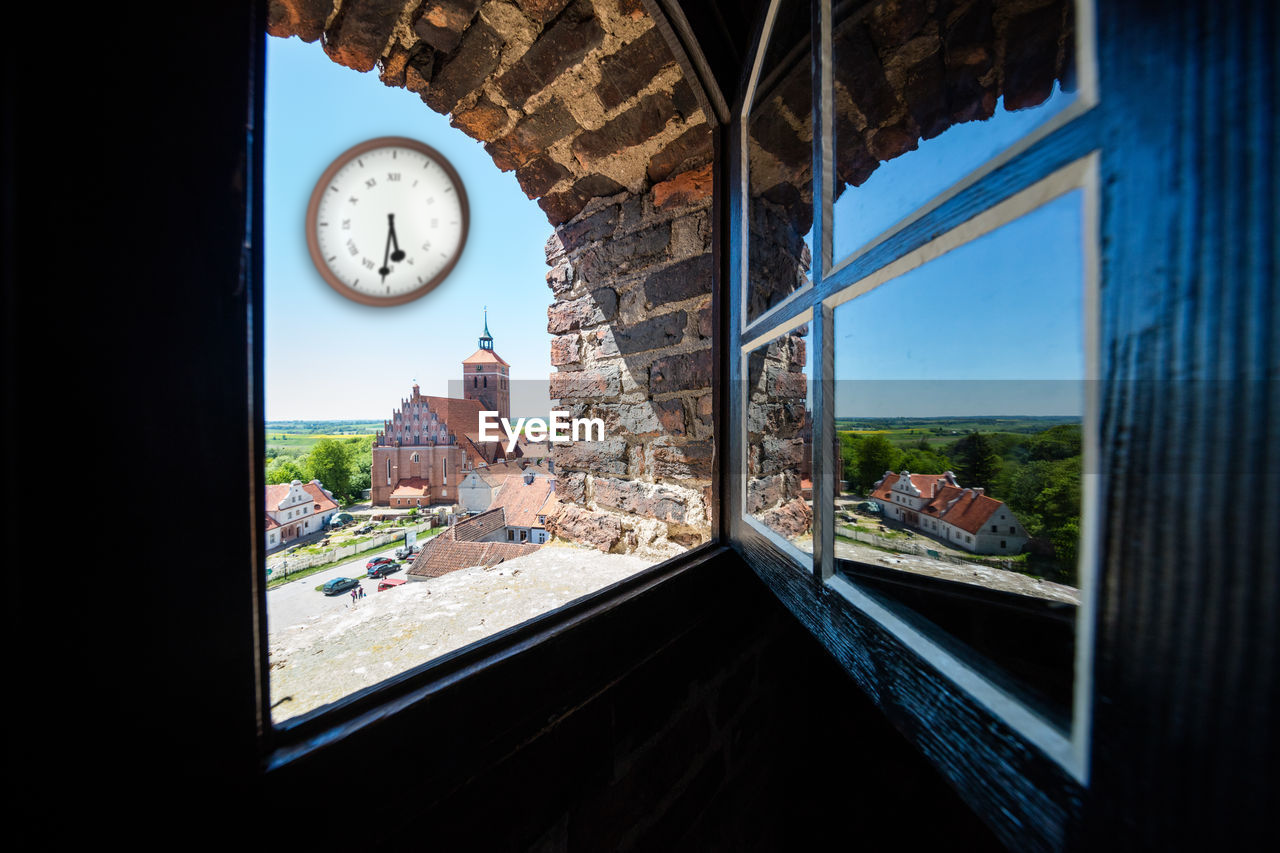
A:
5.31
